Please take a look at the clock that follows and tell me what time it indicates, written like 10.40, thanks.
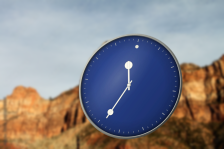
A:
11.34
